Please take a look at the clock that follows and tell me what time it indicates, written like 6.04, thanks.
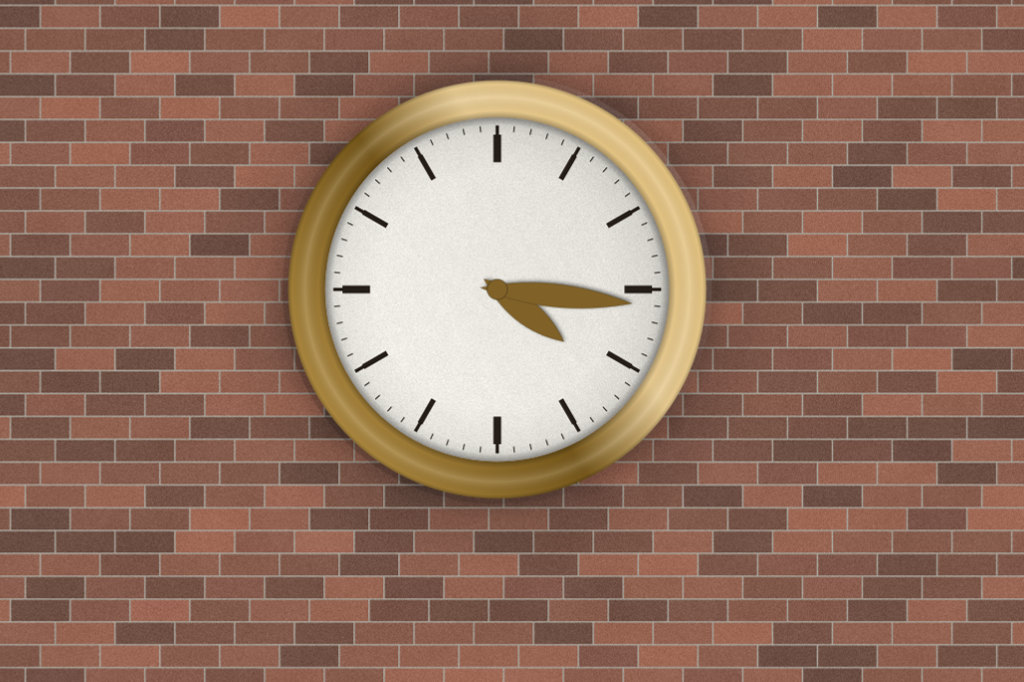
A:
4.16
